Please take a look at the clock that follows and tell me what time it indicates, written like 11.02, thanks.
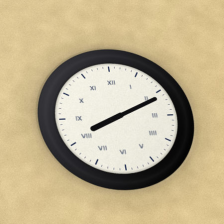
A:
8.11
